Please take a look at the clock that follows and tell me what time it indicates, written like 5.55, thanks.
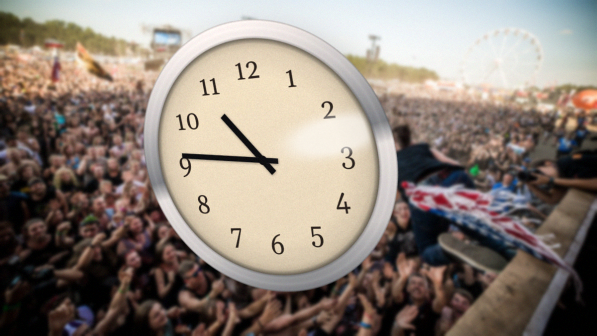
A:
10.46
